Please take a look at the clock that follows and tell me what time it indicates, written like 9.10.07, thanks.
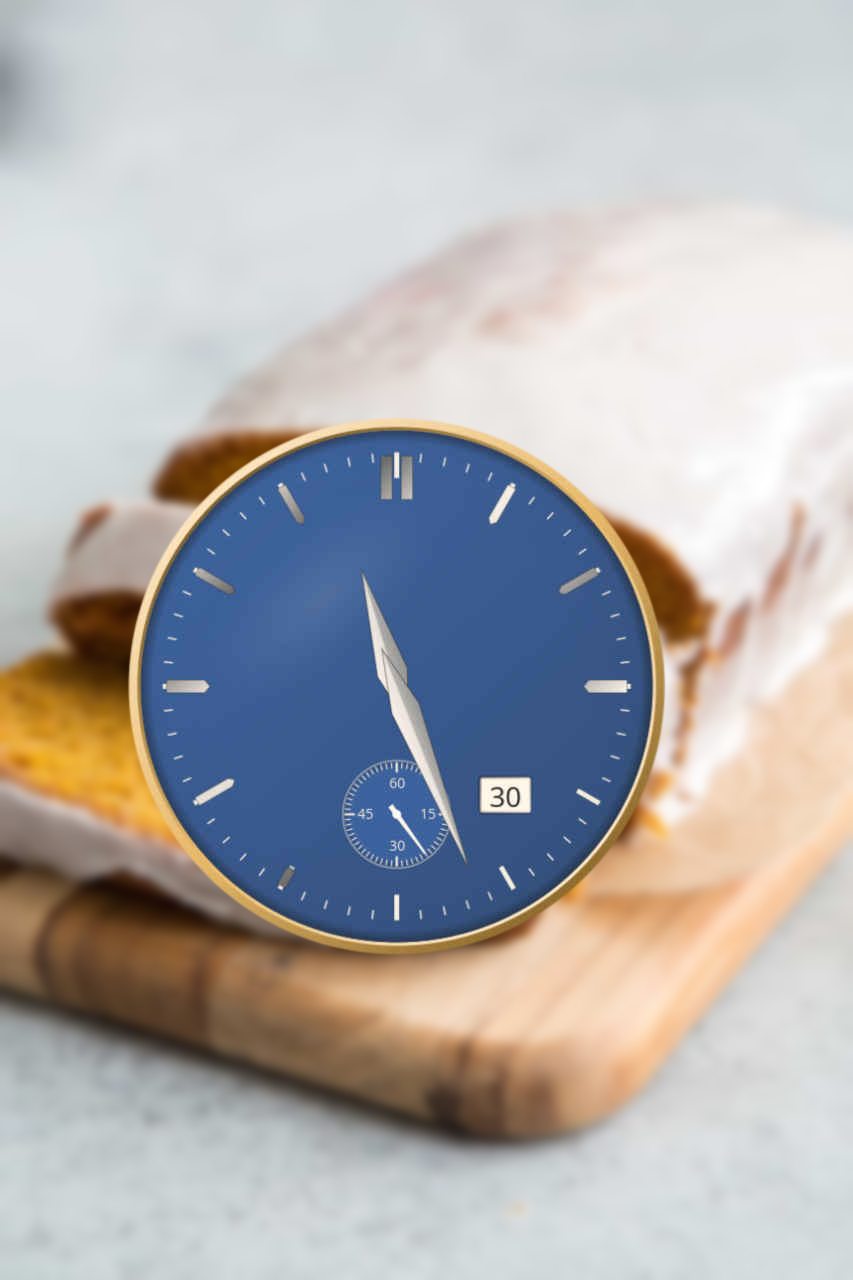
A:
11.26.24
